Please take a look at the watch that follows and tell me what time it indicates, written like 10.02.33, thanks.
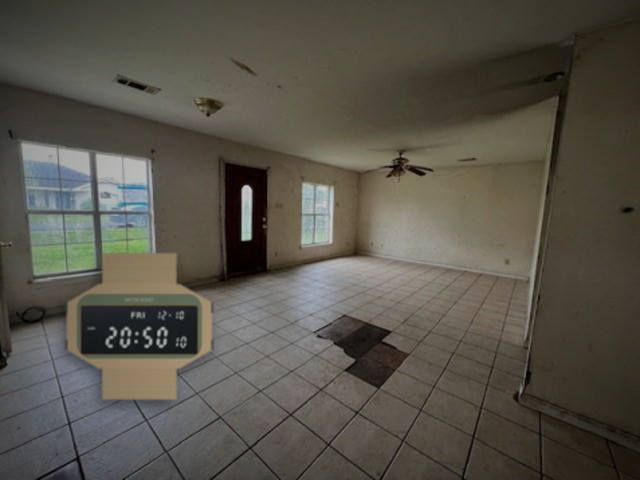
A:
20.50.10
